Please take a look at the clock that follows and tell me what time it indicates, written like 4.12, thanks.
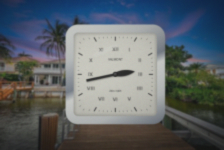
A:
2.43
